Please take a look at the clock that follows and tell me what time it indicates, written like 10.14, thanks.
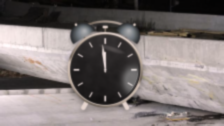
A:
11.59
